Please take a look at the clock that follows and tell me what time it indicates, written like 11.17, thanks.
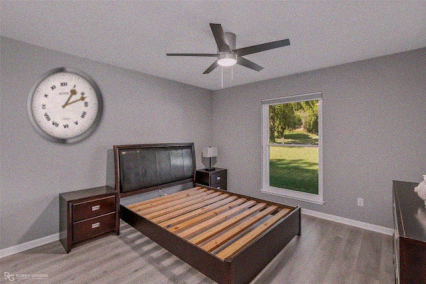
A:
1.12
